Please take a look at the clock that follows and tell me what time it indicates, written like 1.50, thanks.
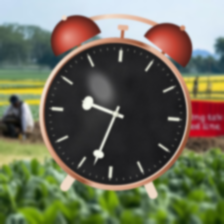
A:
9.33
